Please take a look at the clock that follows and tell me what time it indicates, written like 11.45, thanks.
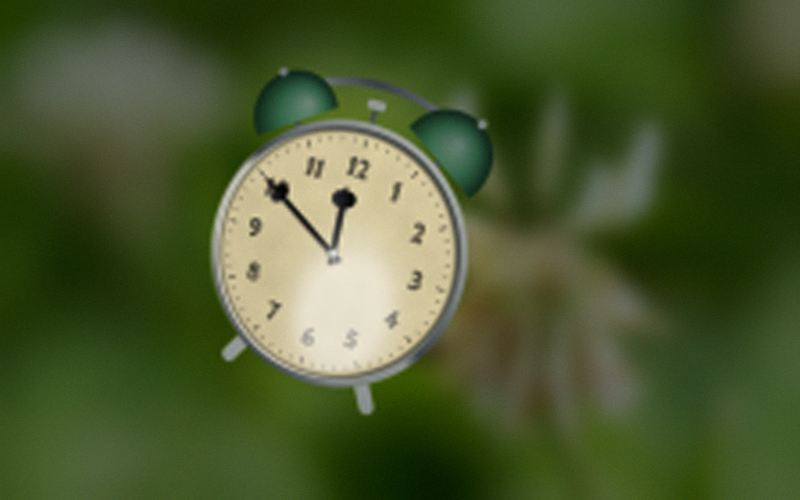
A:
11.50
